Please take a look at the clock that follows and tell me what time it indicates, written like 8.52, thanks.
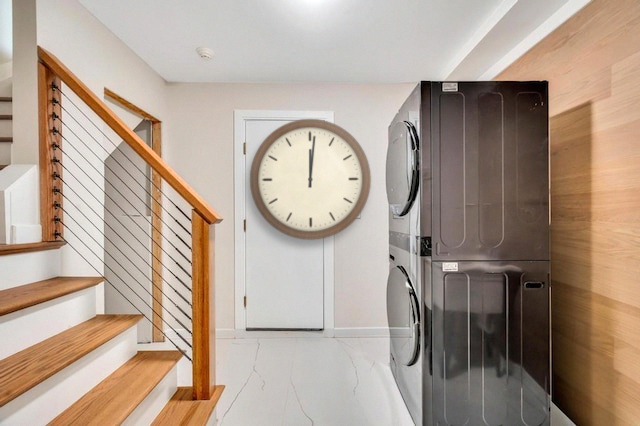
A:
12.01
